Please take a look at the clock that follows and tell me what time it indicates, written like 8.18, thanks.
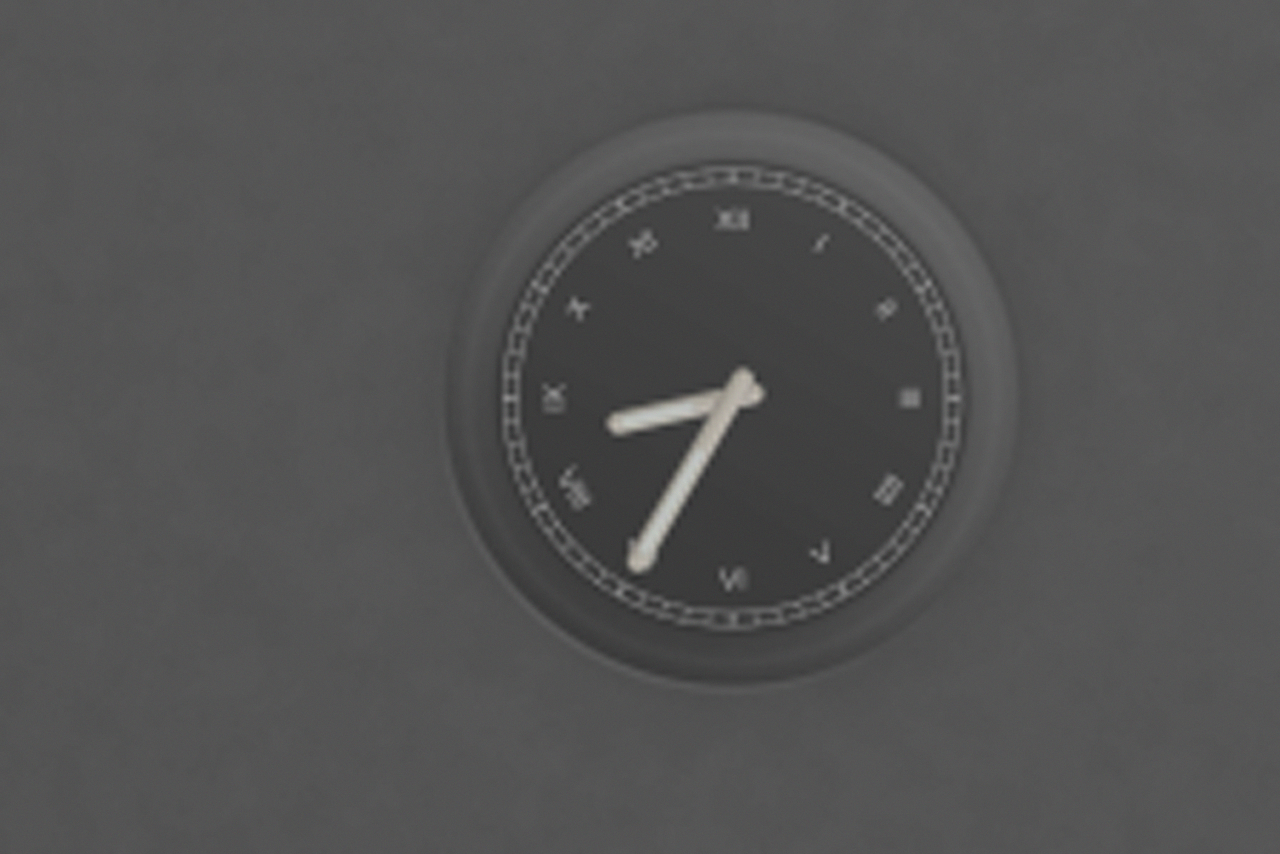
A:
8.35
